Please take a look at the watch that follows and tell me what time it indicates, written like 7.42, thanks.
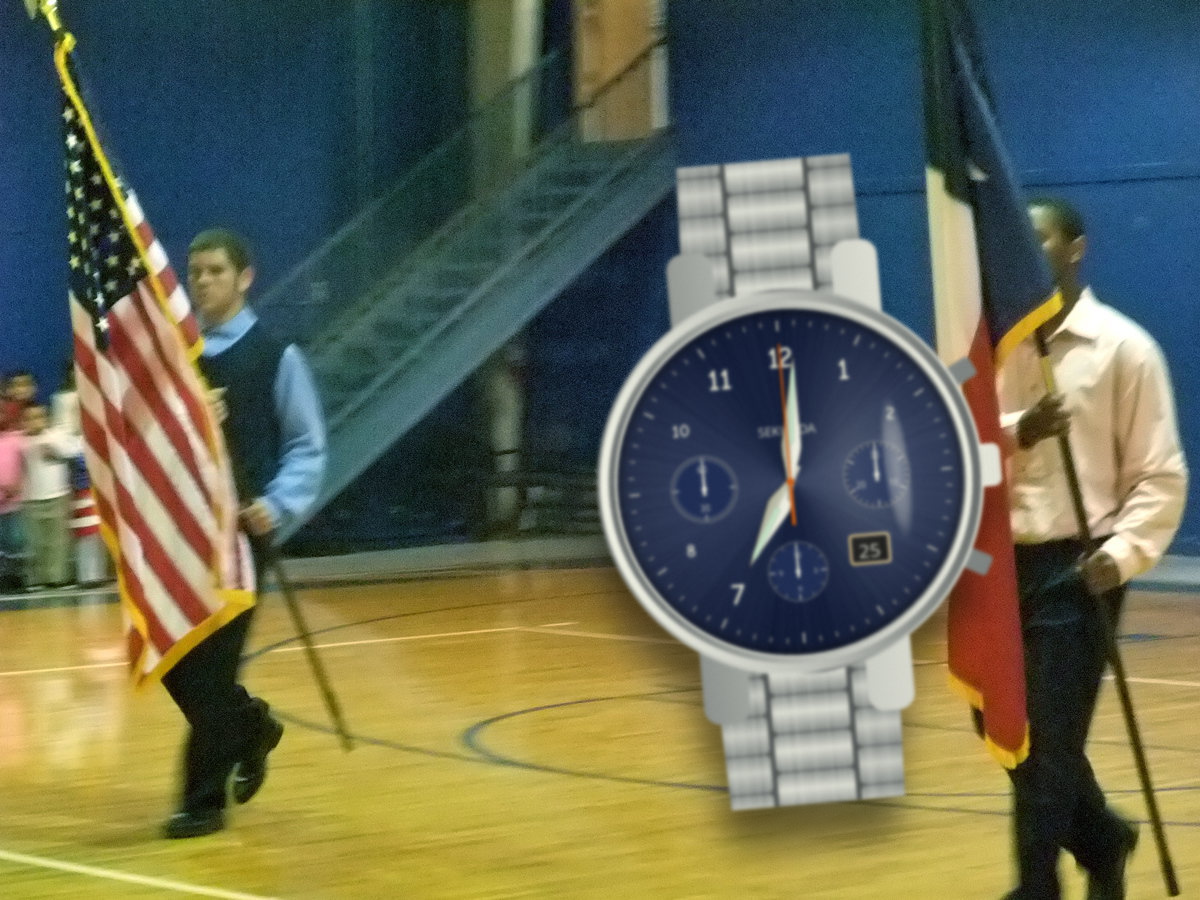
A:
7.01
